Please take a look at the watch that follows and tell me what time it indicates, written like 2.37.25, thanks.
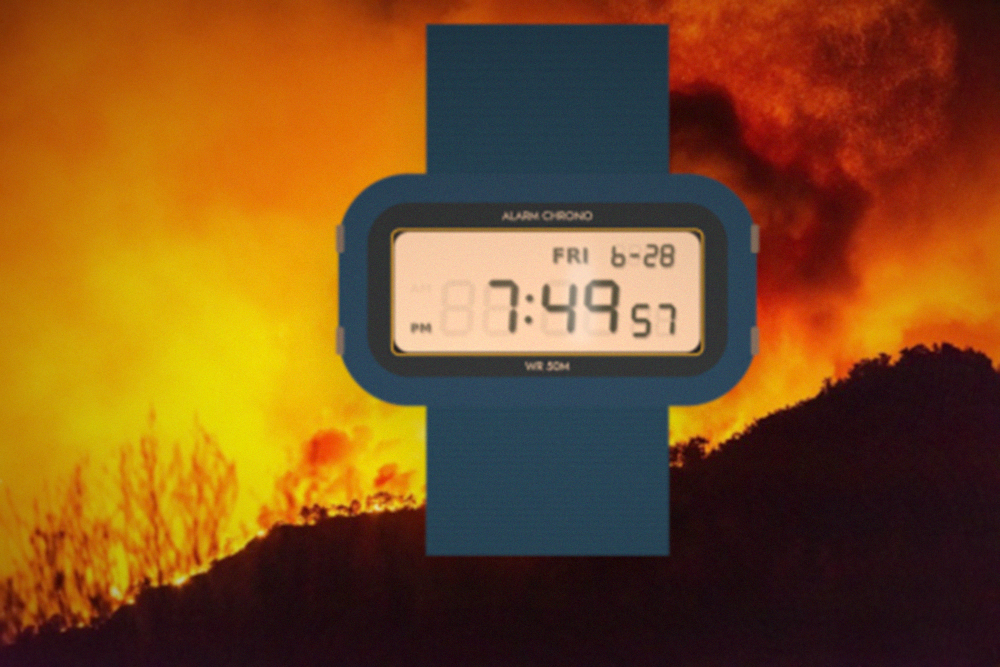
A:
7.49.57
